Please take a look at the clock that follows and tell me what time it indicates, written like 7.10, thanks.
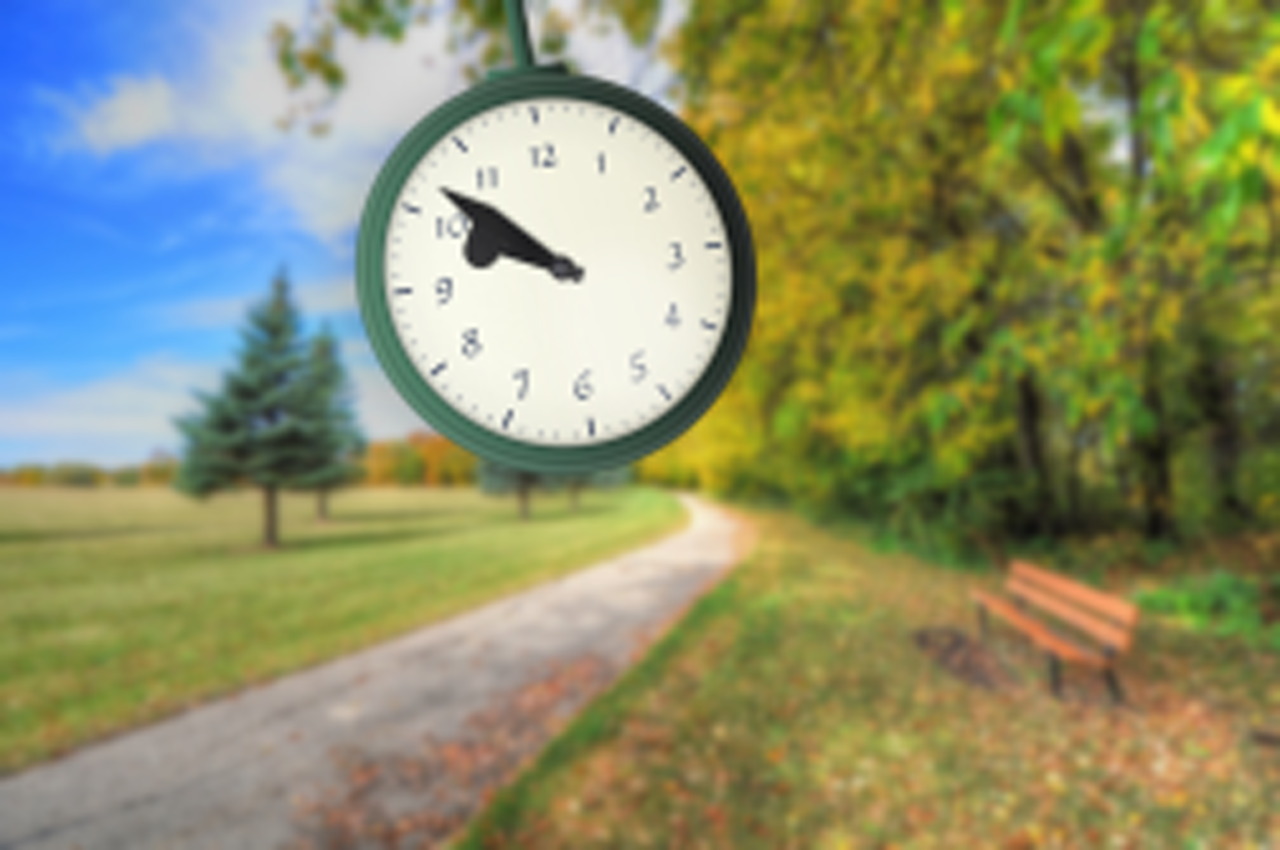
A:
9.52
